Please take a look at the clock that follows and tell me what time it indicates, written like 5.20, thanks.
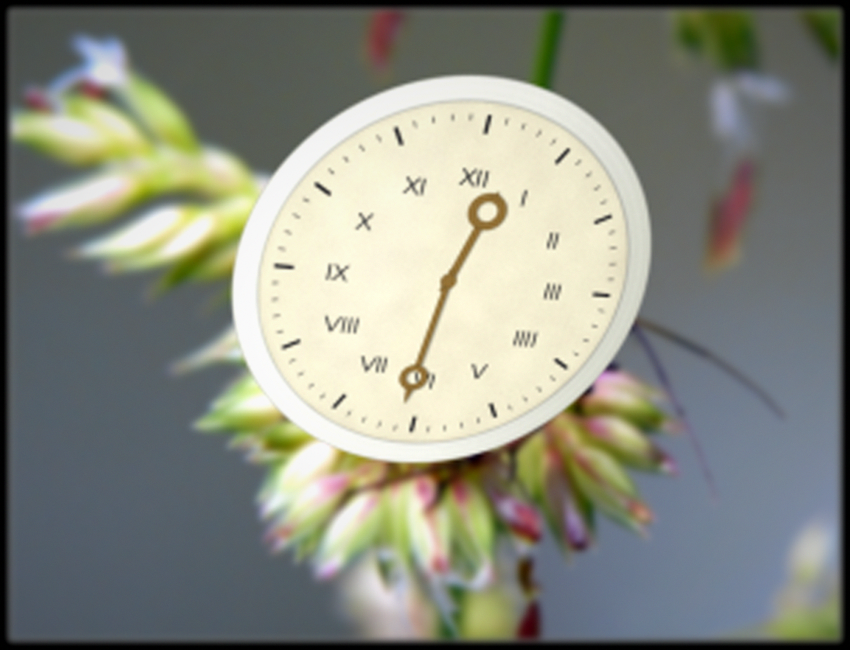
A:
12.31
